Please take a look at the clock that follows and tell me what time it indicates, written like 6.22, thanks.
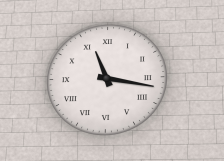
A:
11.17
